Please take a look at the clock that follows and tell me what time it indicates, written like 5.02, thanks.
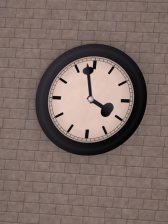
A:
3.58
